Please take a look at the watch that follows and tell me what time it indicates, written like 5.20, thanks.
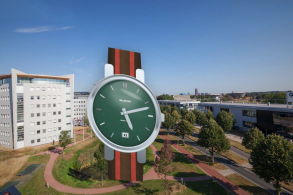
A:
5.12
